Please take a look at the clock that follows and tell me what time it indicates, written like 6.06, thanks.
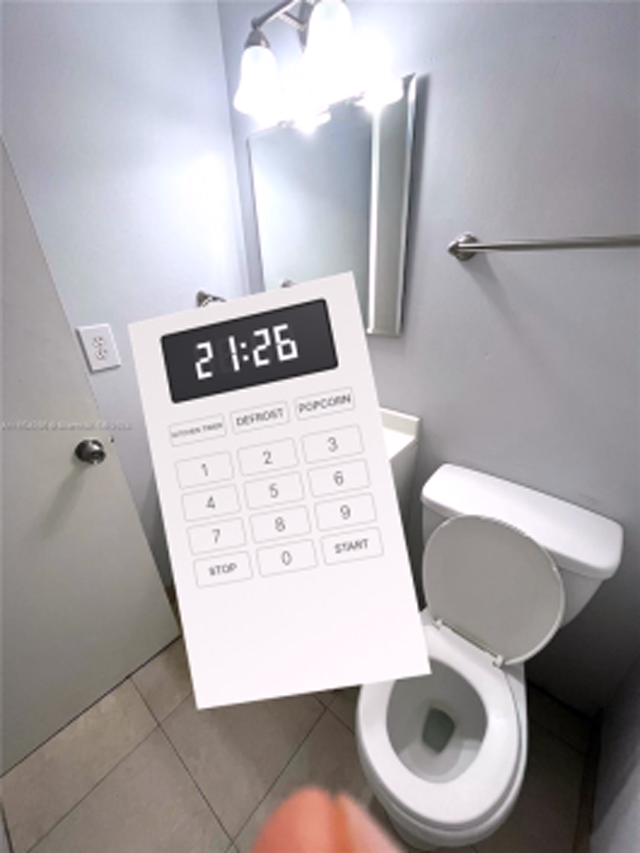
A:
21.26
